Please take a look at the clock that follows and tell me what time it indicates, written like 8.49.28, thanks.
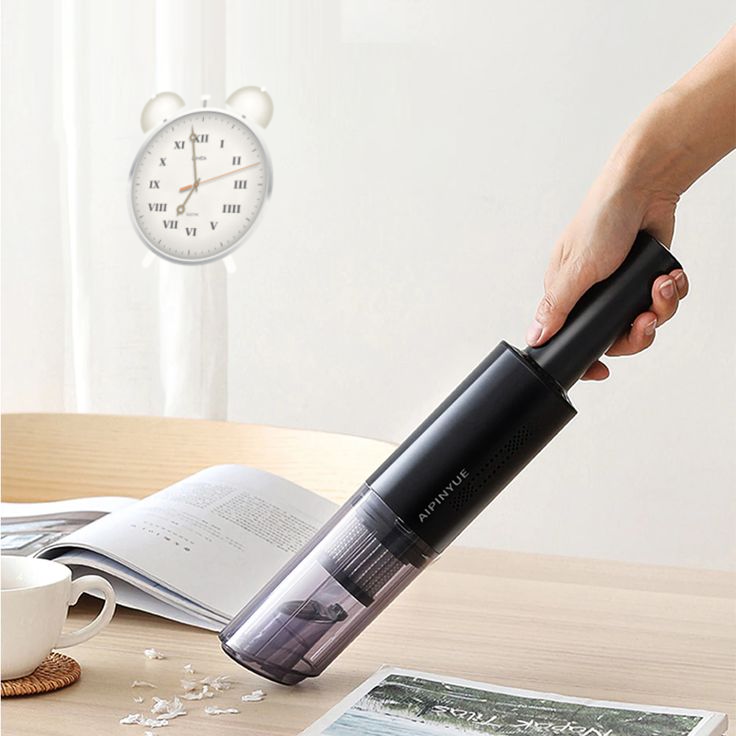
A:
6.58.12
